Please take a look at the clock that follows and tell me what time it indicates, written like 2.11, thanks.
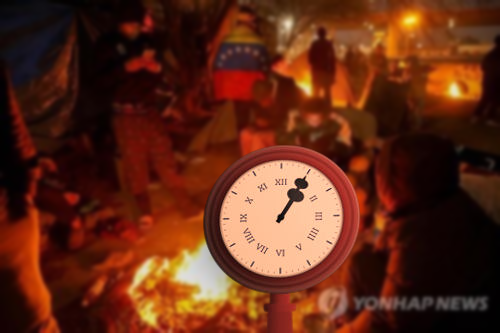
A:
1.05
